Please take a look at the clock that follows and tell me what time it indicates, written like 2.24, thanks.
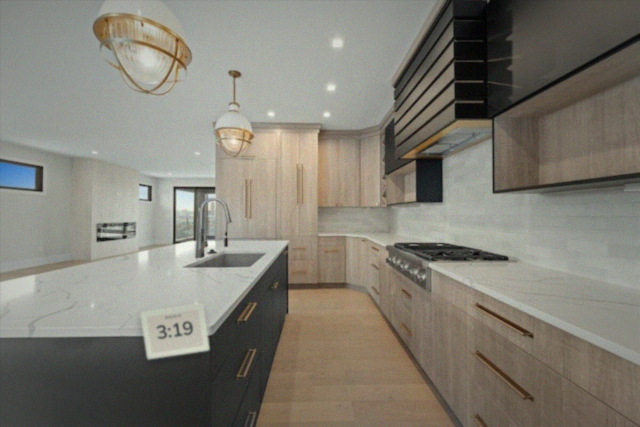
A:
3.19
